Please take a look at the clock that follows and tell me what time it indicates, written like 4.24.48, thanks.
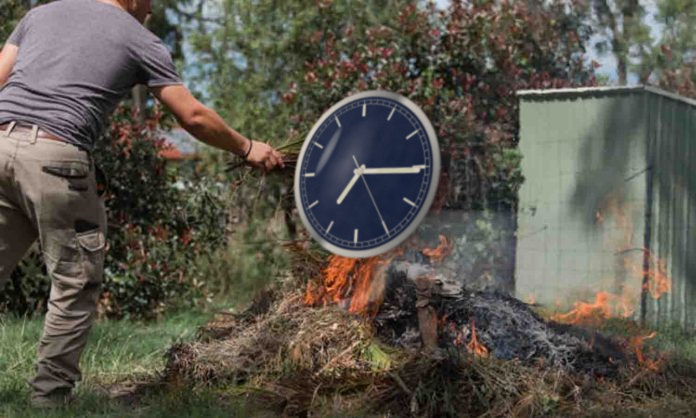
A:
7.15.25
